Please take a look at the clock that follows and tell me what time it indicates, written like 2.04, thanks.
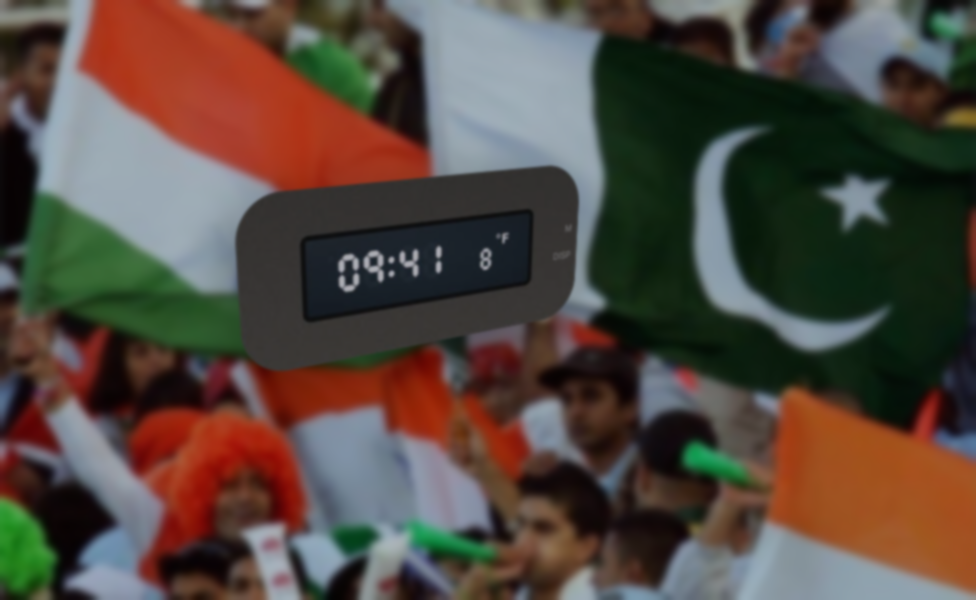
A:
9.41
